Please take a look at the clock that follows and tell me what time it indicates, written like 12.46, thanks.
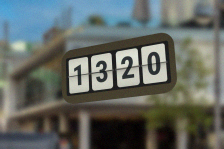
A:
13.20
